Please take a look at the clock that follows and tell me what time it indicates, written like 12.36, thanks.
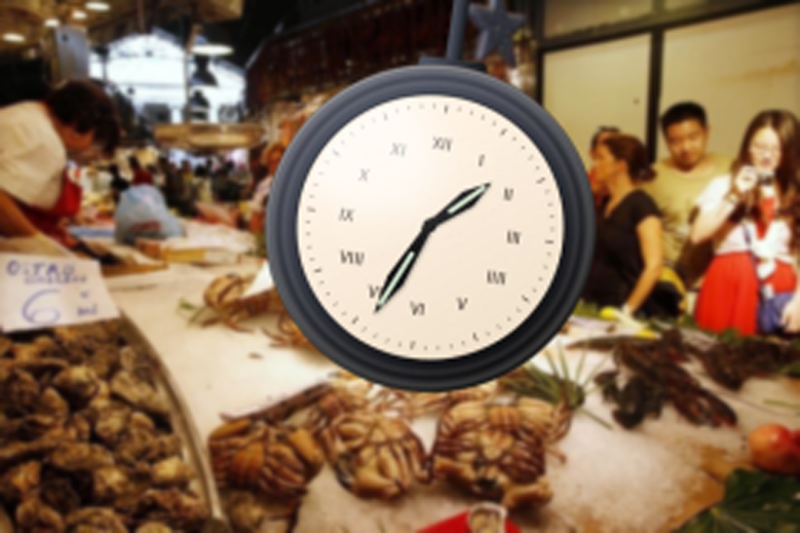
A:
1.34
